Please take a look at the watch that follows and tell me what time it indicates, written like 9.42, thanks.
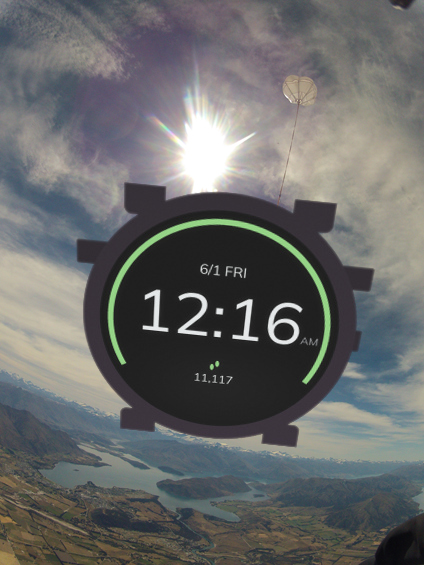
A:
12.16
